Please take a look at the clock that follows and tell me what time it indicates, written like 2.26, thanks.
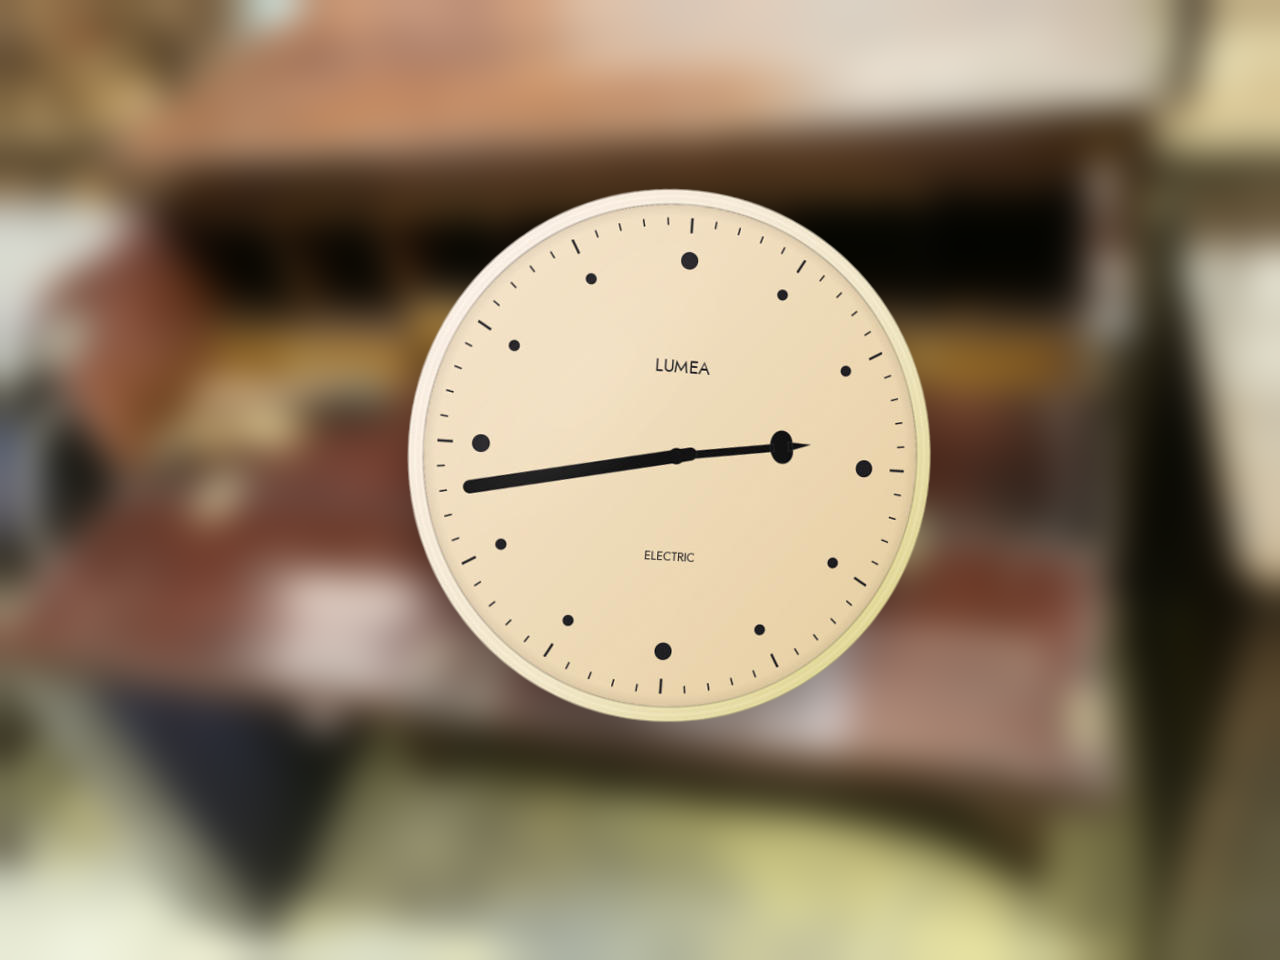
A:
2.43
